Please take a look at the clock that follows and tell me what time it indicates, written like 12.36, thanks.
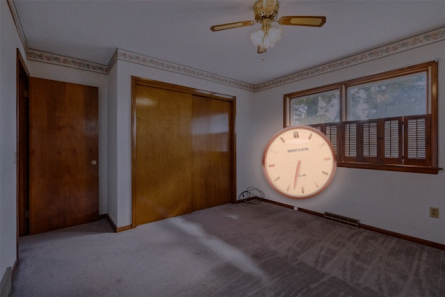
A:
6.33
